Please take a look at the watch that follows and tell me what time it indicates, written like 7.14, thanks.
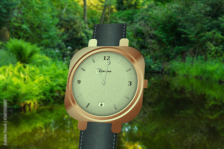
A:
11.01
